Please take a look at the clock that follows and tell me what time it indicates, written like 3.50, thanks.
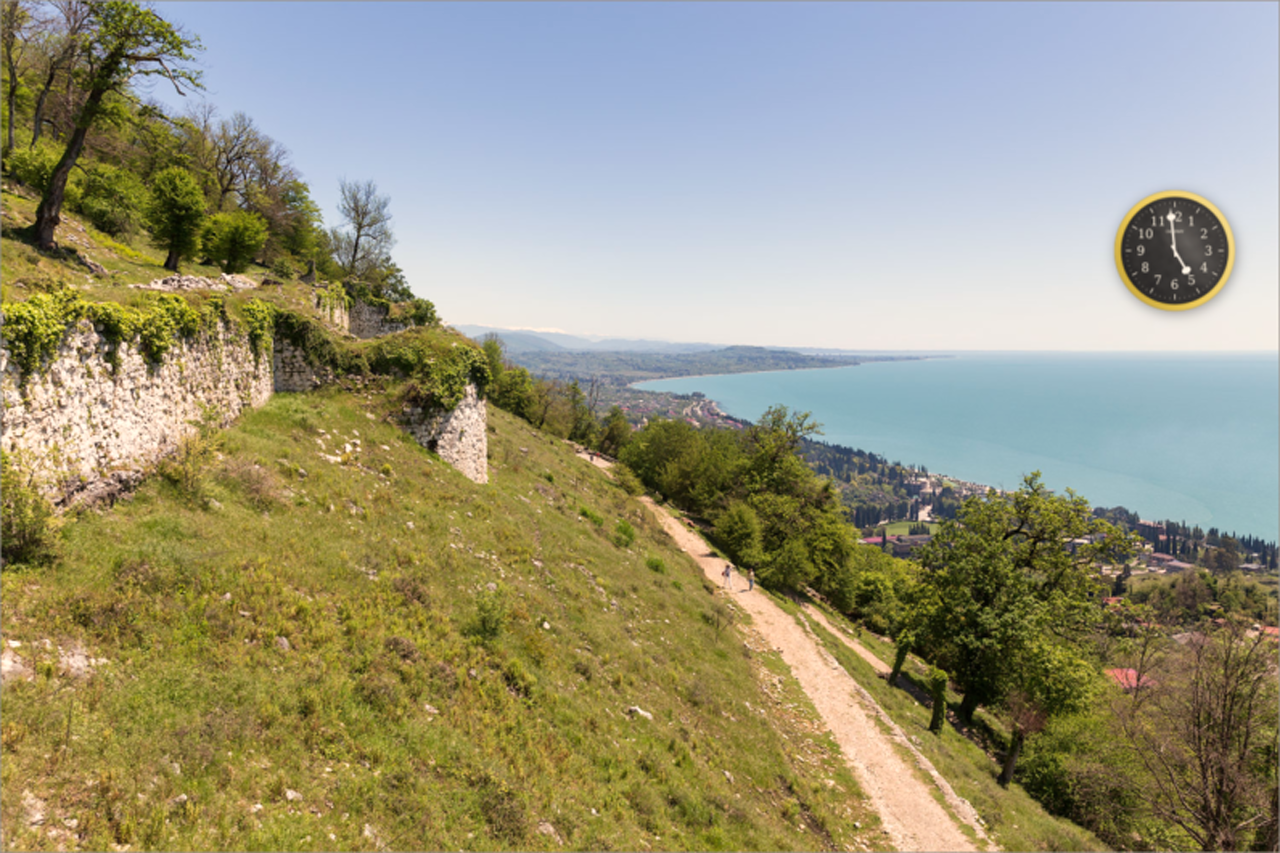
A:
4.59
